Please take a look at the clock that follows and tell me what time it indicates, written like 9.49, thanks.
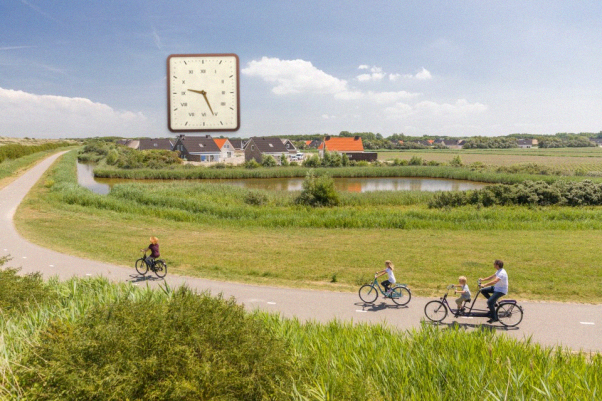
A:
9.26
